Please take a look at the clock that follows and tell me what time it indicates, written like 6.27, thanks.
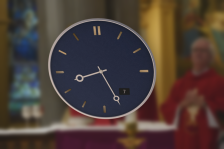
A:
8.26
